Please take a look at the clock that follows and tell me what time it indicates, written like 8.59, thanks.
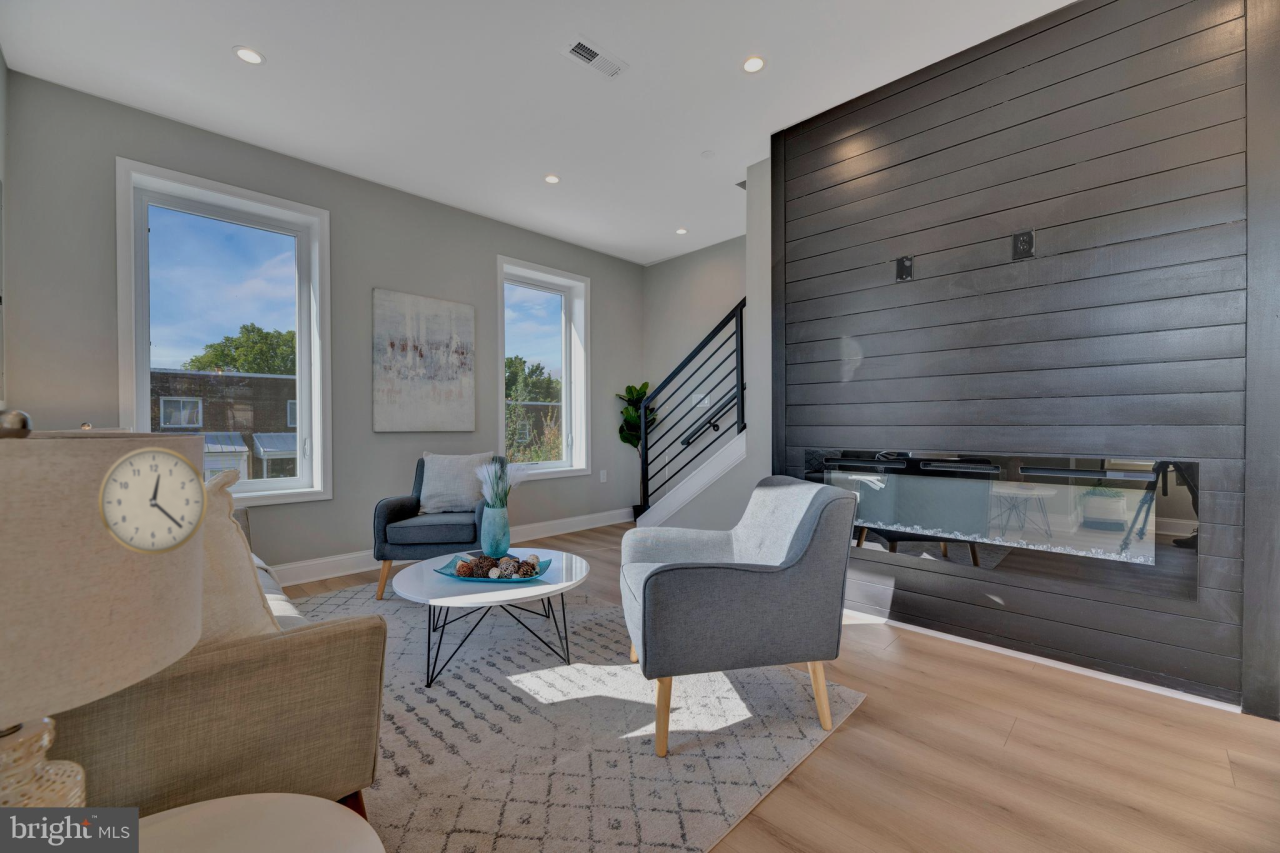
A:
12.22
